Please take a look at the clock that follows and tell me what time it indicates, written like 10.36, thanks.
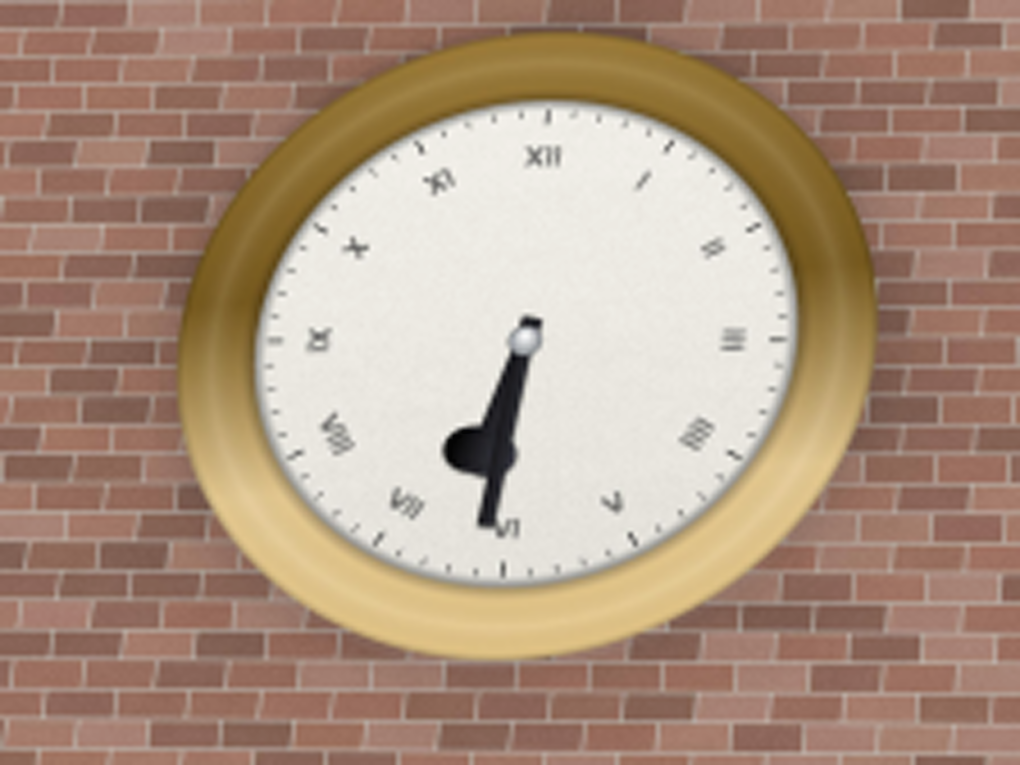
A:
6.31
